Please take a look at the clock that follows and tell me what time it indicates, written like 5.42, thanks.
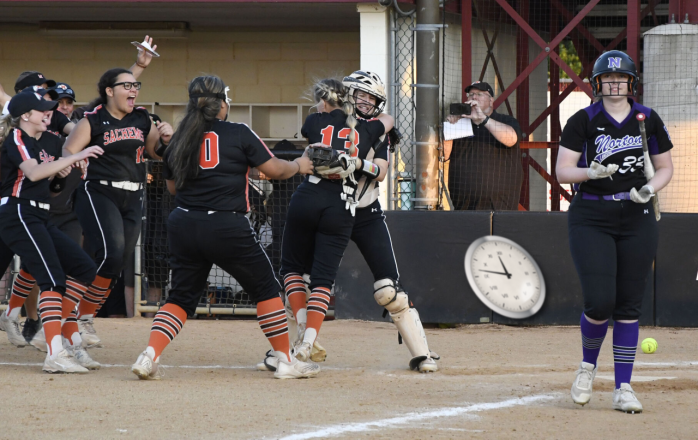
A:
11.47
